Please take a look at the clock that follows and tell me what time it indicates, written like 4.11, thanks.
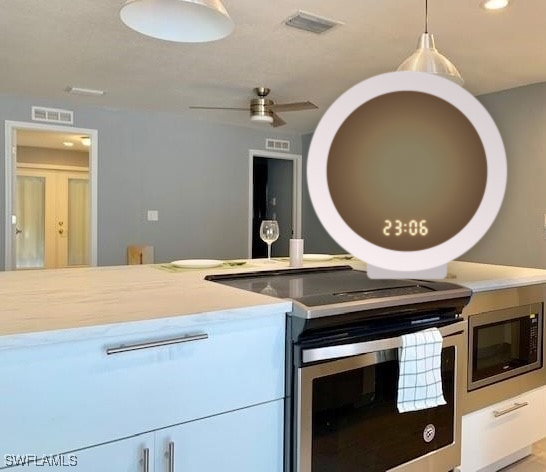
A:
23.06
